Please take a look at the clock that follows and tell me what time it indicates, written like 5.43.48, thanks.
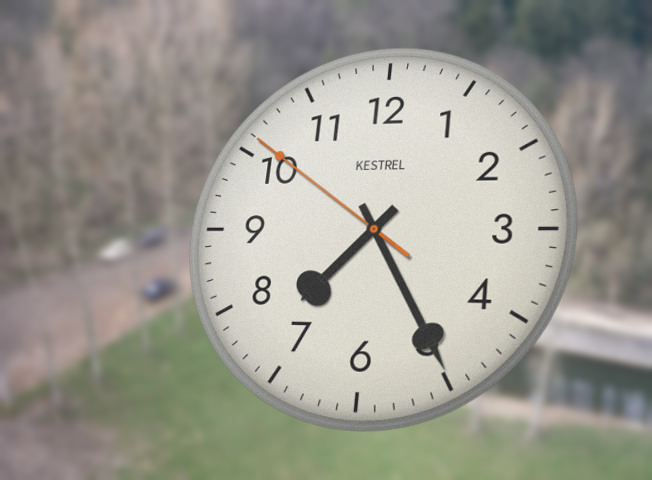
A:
7.24.51
